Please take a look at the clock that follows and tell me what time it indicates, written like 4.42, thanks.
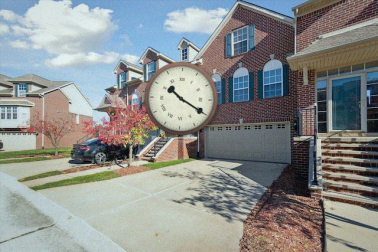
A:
10.20
